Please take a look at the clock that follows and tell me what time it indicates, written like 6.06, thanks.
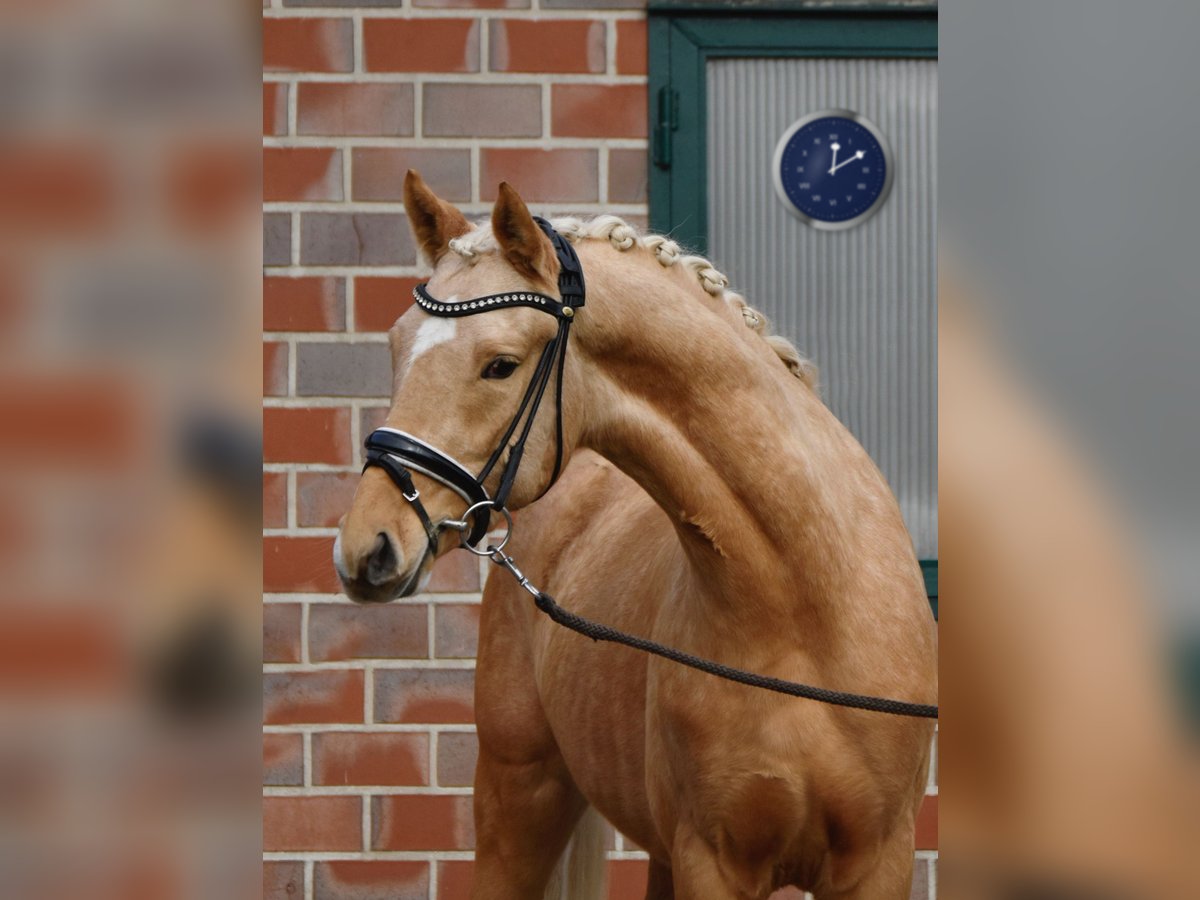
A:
12.10
